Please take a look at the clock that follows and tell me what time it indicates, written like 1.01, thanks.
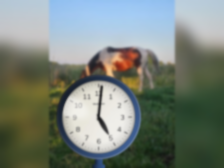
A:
5.01
